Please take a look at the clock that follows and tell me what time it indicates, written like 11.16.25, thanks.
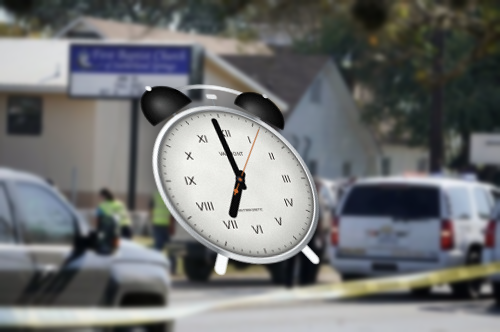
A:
6.59.06
